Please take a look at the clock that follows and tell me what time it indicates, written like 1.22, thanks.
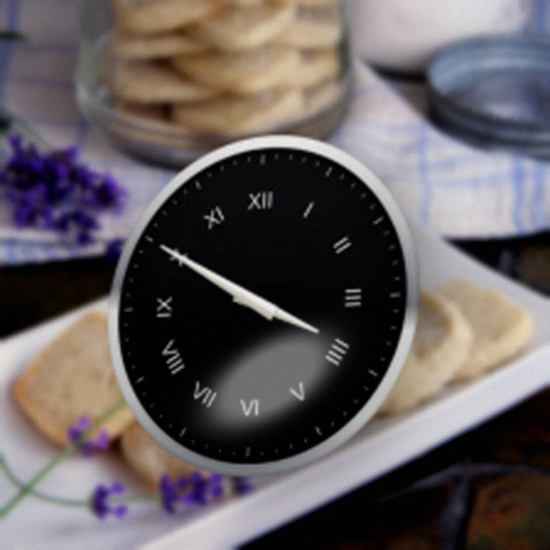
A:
3.50
